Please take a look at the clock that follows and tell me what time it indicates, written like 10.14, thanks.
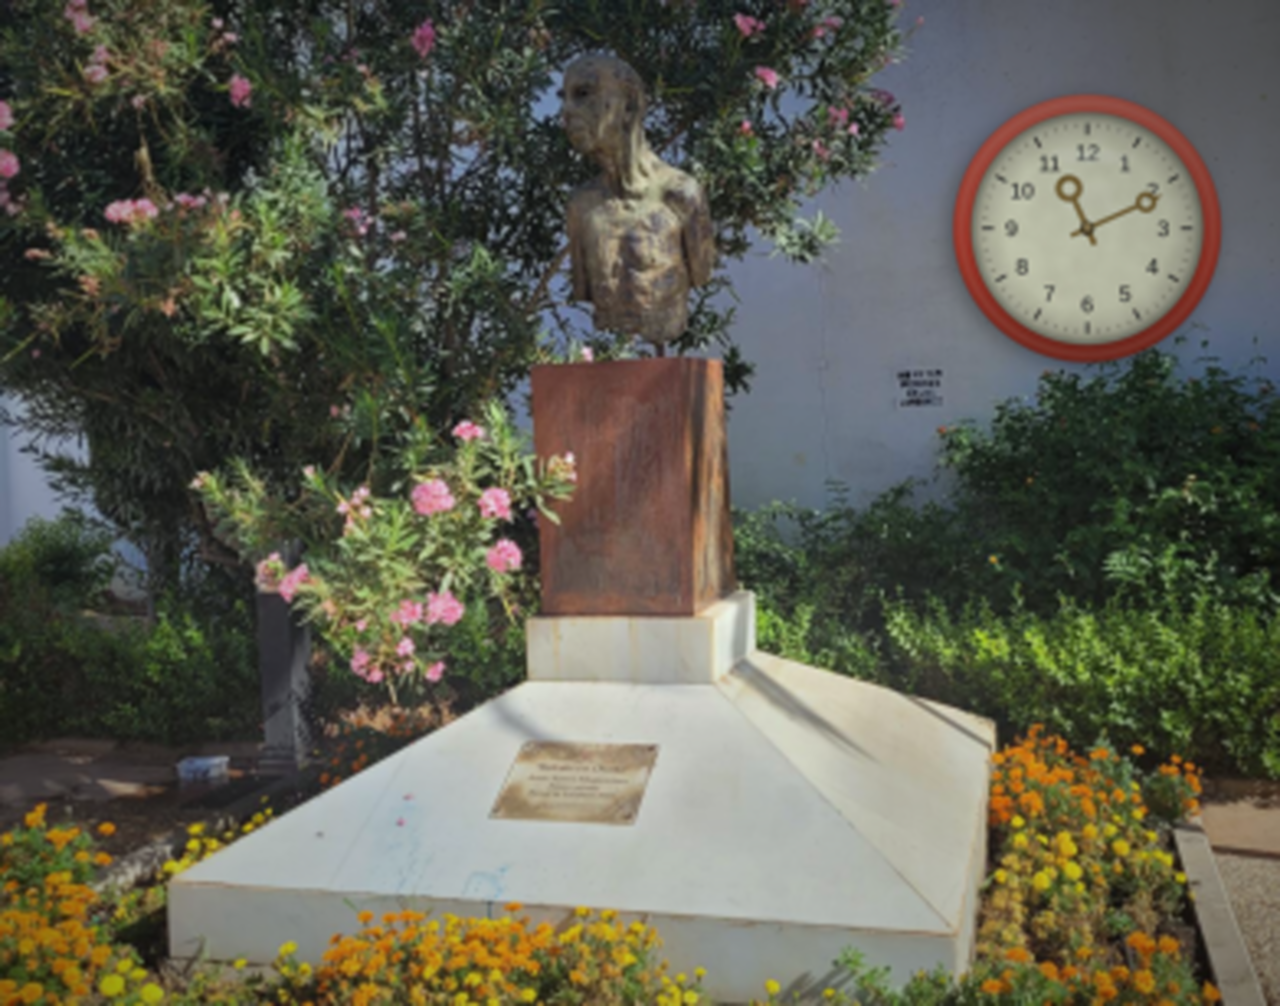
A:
11.11
